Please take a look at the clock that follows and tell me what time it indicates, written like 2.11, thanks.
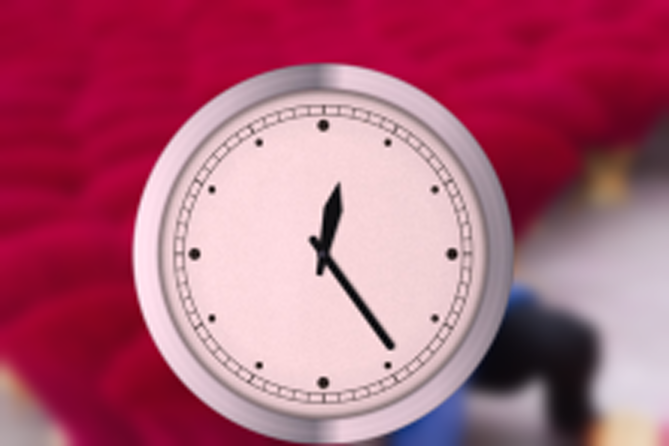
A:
12.24
